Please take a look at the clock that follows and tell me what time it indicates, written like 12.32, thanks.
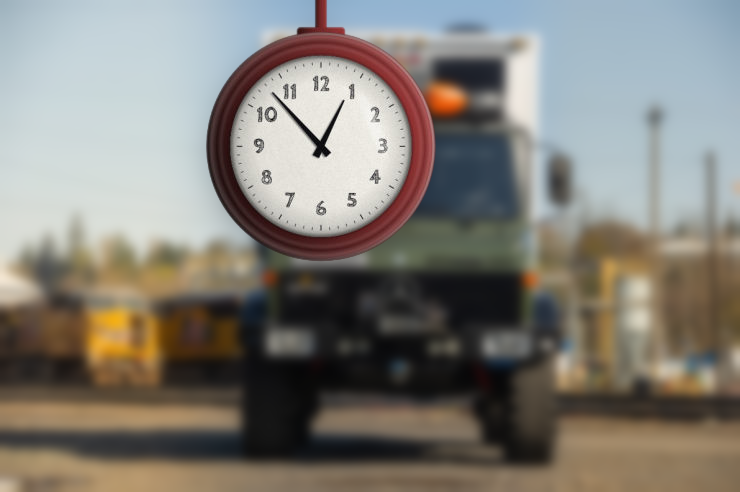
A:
12.53
